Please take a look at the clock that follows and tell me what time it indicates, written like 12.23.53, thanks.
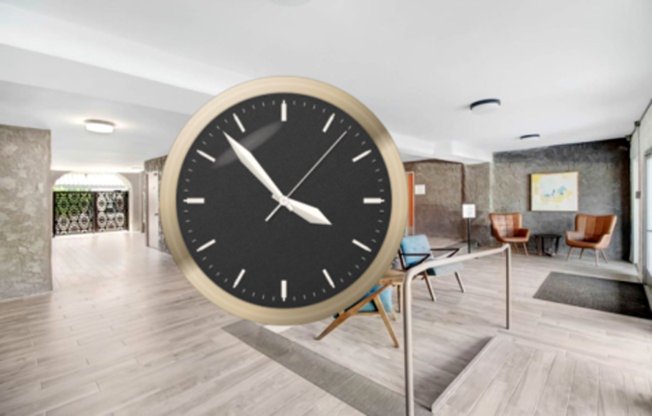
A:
3.53.07
